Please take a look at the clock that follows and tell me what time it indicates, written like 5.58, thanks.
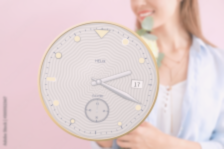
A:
2.19
